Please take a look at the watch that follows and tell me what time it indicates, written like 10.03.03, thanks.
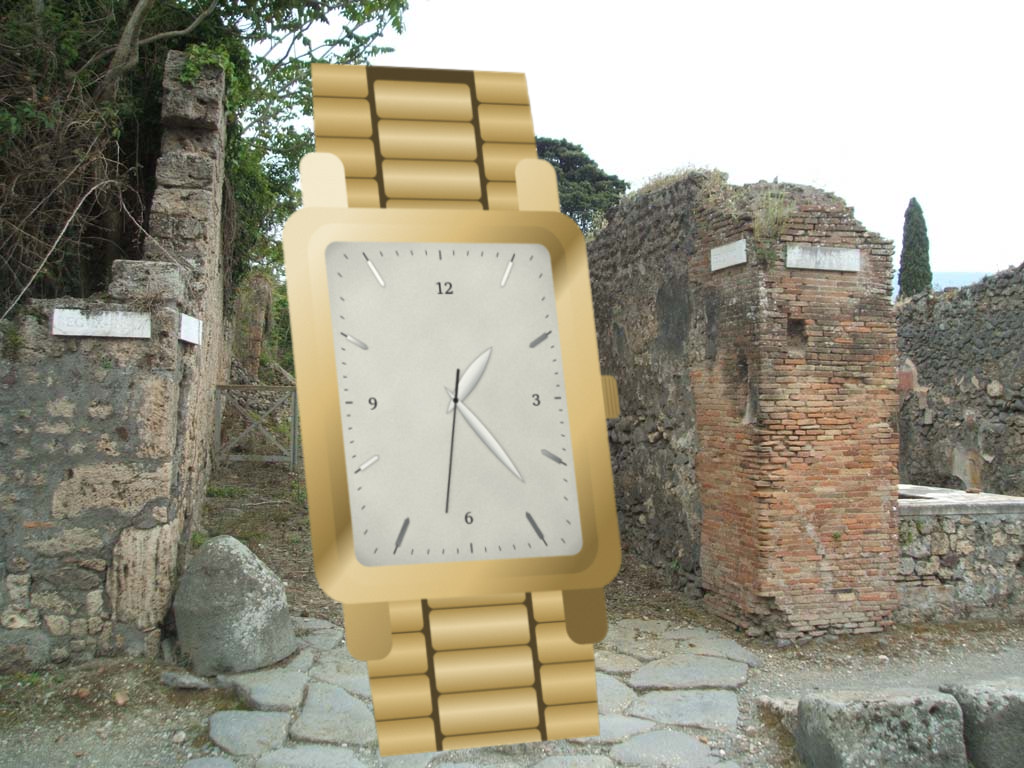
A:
1.23.32
